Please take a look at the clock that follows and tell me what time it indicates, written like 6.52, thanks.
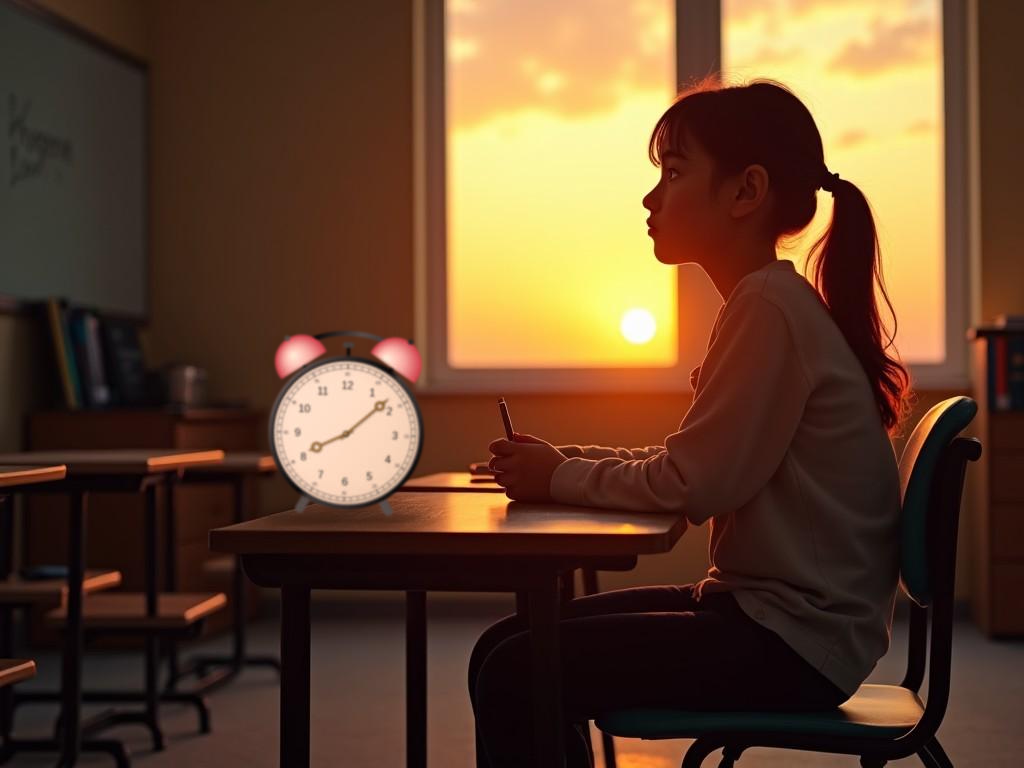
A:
8.08
